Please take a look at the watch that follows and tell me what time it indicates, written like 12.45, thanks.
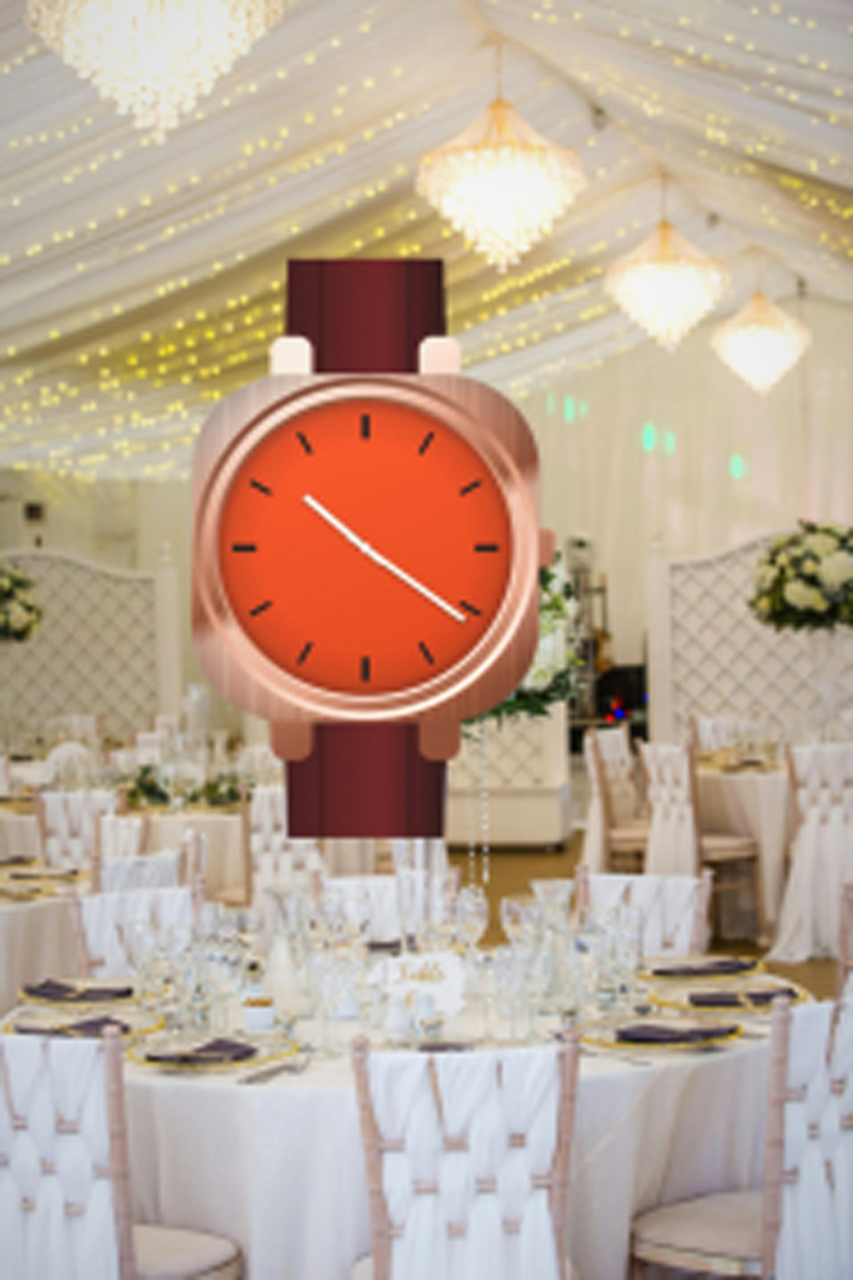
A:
10.21
